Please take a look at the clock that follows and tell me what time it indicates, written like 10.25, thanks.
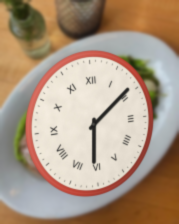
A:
6.09
